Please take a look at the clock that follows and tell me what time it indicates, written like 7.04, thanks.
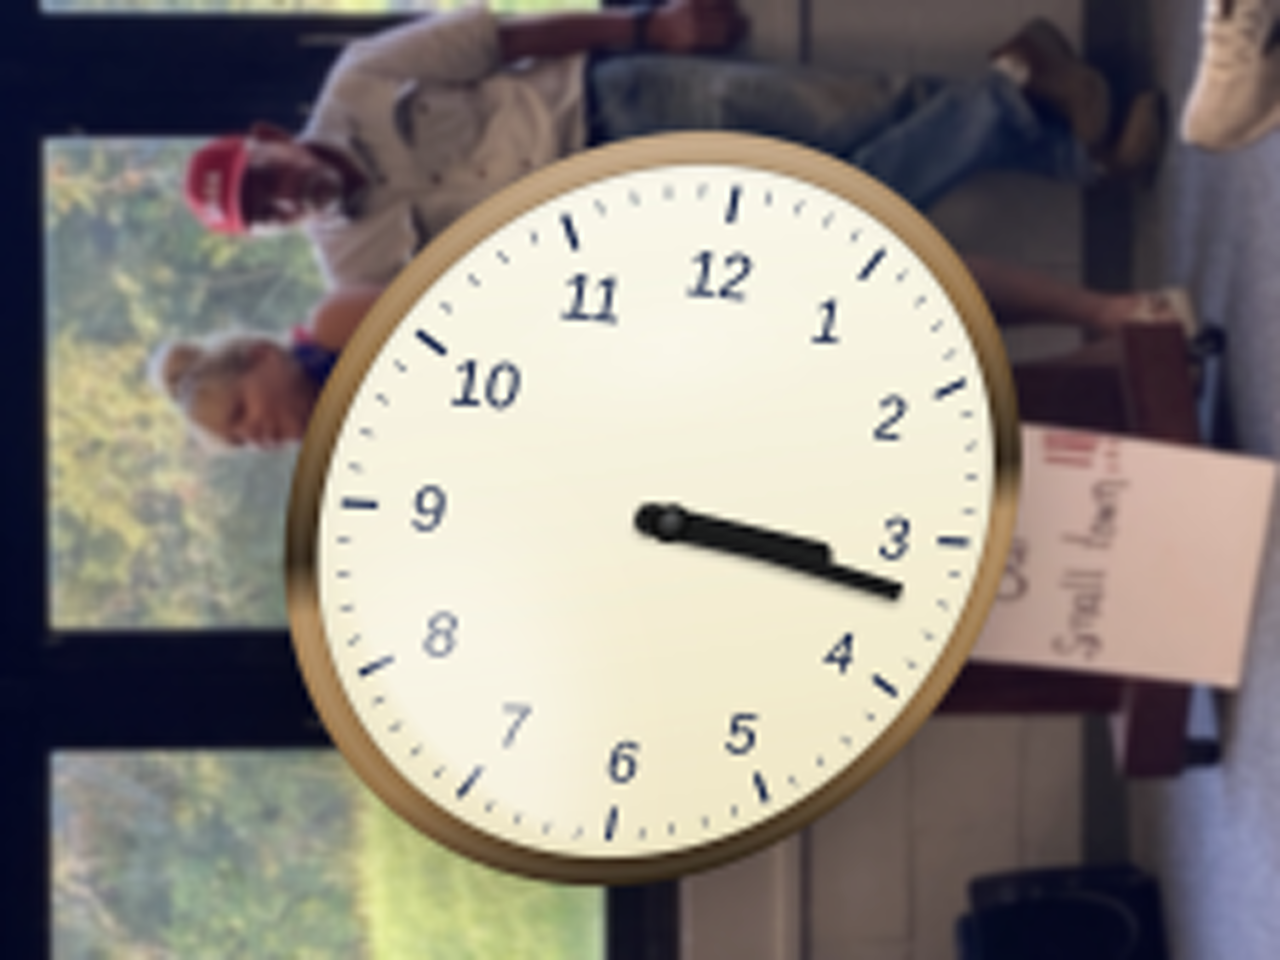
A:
3.17
